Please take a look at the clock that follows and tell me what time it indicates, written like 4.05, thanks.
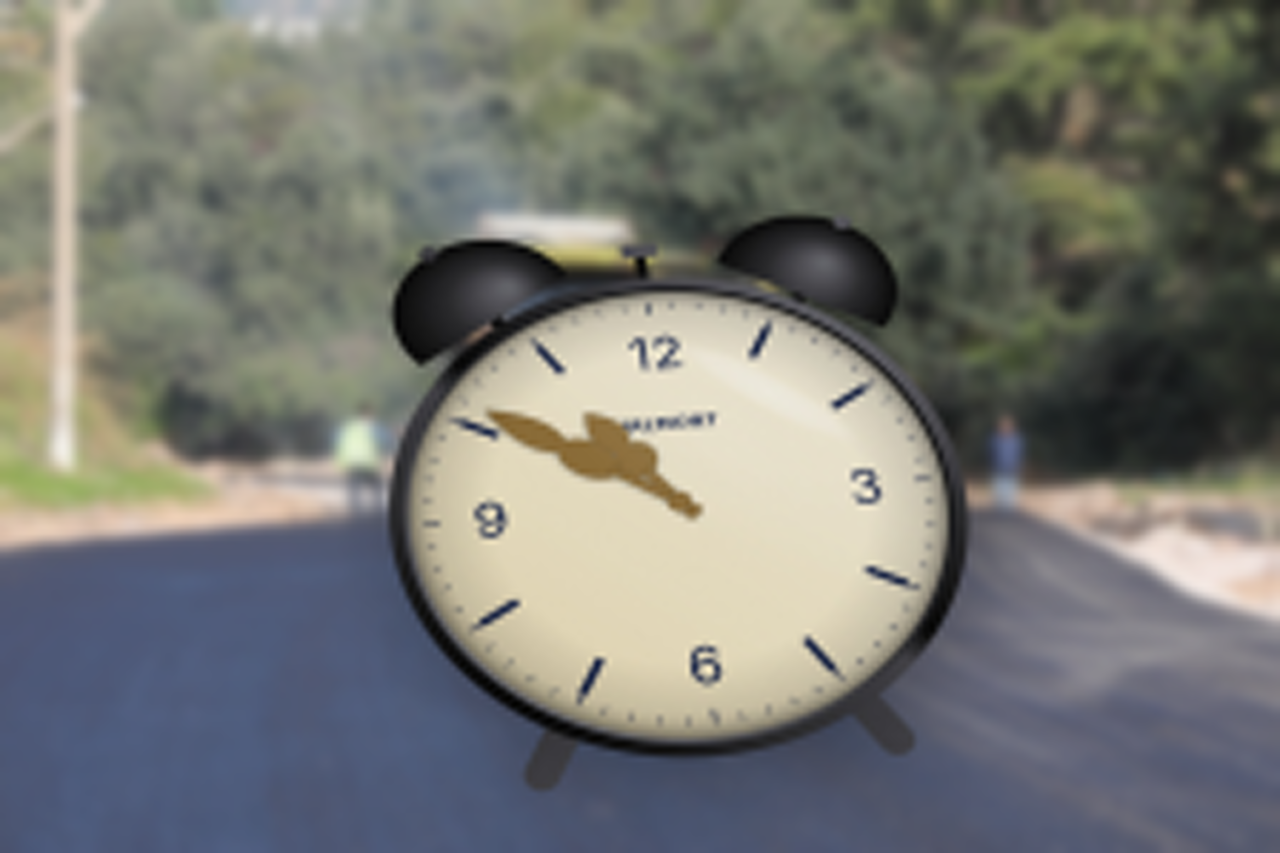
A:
10.51
